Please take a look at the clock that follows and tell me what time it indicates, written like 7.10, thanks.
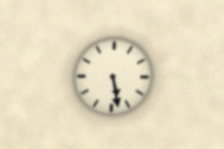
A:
5.28
